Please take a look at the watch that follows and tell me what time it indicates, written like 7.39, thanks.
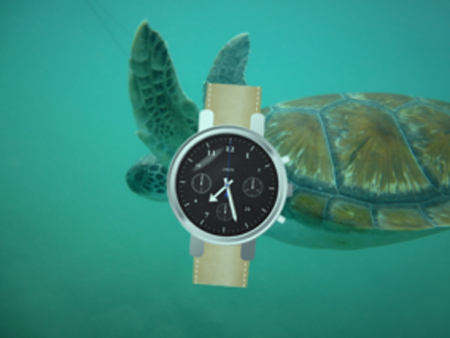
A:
7.27
